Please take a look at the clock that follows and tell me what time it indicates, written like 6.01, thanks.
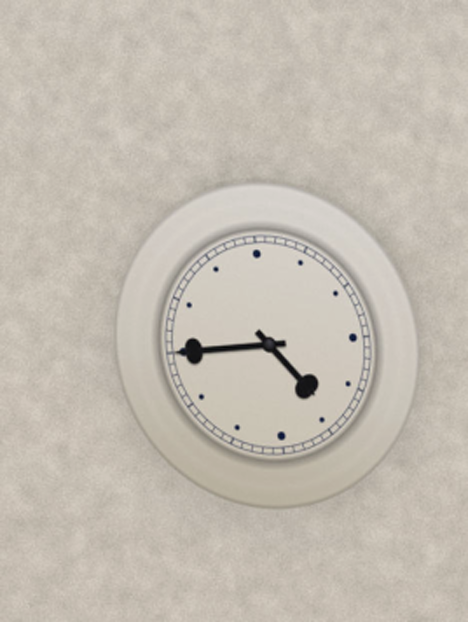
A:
4.45
